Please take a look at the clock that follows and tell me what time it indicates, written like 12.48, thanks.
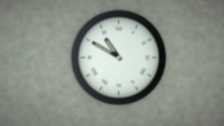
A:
10.50
